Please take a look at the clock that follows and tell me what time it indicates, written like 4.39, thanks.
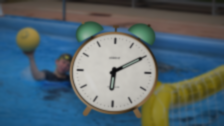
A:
6.10
